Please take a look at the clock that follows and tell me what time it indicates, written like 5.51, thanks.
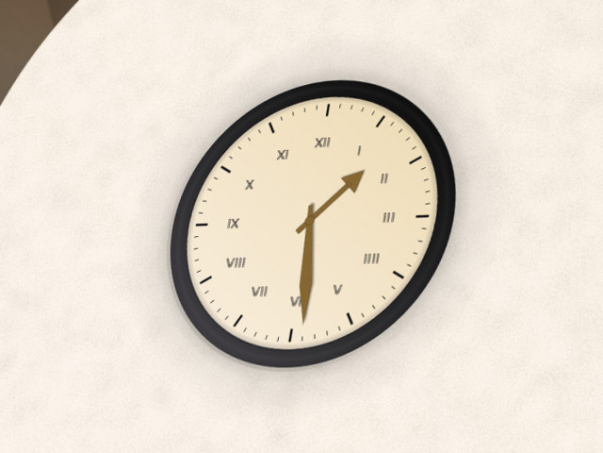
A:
1.29
